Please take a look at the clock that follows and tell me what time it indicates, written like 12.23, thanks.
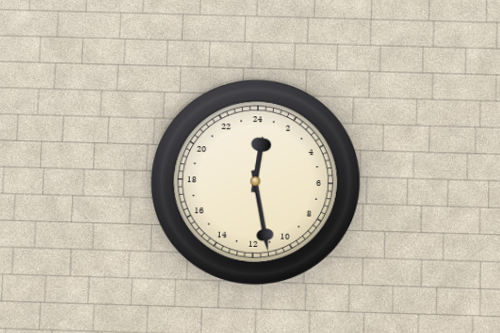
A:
0.28
